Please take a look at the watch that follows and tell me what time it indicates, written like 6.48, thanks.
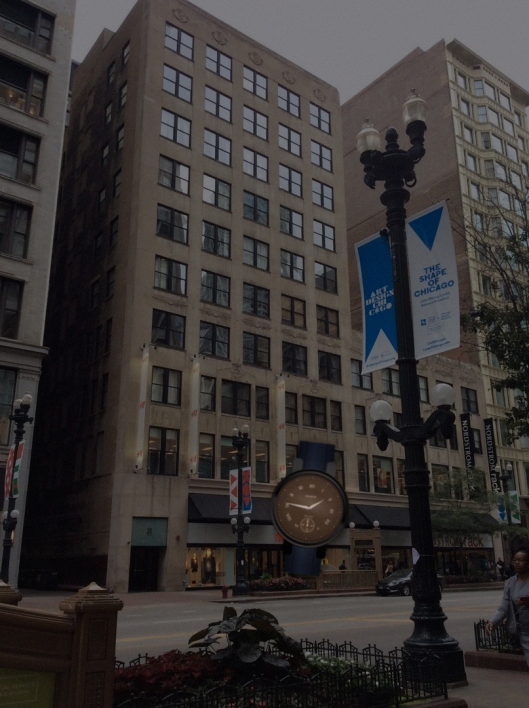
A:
1.46
